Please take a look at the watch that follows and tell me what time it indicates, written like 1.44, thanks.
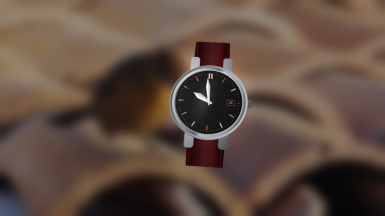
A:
9.59
